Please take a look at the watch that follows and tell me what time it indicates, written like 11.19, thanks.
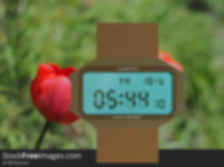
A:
5.44
